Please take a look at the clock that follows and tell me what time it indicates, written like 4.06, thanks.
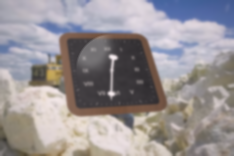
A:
12.32
